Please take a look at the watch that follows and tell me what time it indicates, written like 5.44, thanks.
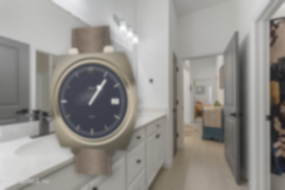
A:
1.06
